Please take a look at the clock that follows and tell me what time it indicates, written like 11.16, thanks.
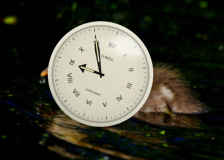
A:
8.55
